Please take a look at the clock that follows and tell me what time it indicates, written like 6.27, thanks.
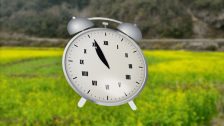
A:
10.56
